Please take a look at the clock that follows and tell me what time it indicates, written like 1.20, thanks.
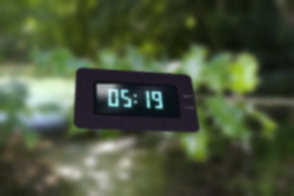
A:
5.19
